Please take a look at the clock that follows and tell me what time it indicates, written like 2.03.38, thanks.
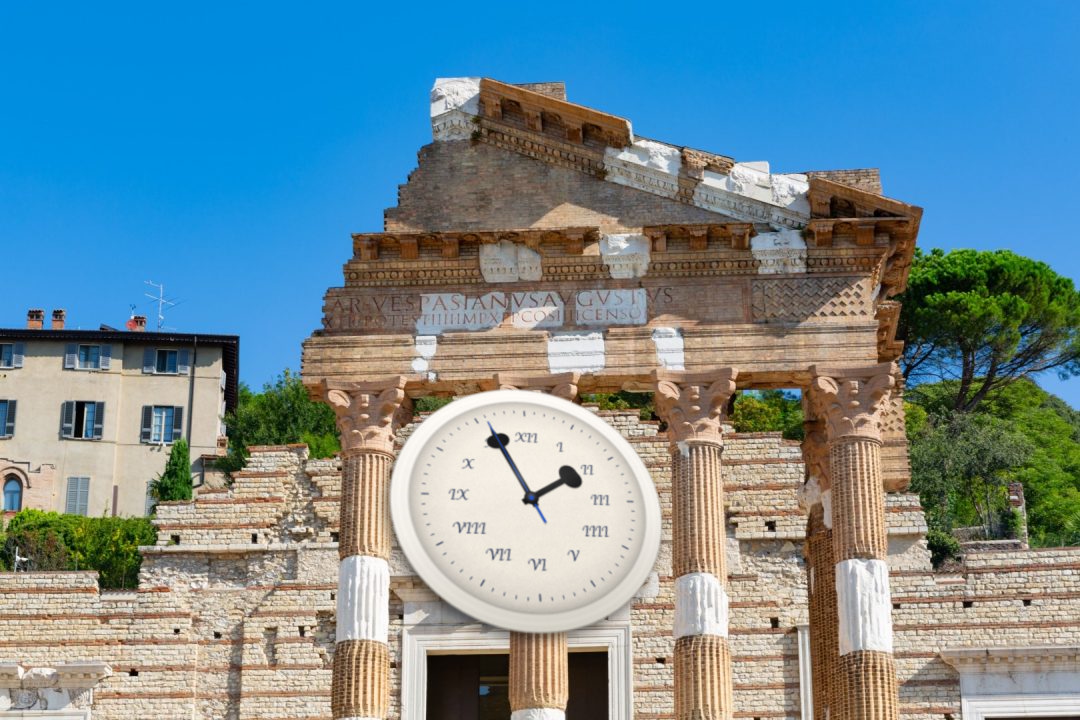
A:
1.55.56
